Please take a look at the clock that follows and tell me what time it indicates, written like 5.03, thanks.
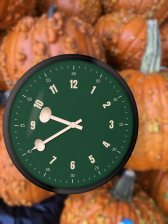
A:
9.40
